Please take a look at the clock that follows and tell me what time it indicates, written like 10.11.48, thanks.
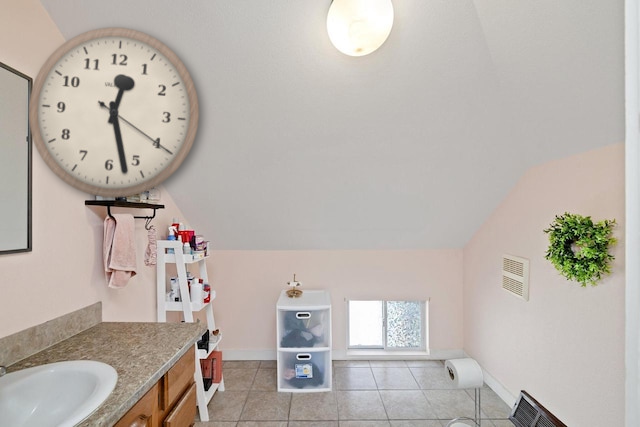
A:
12.27.20
